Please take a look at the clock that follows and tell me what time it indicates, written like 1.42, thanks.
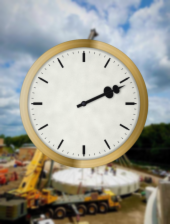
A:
2.11
